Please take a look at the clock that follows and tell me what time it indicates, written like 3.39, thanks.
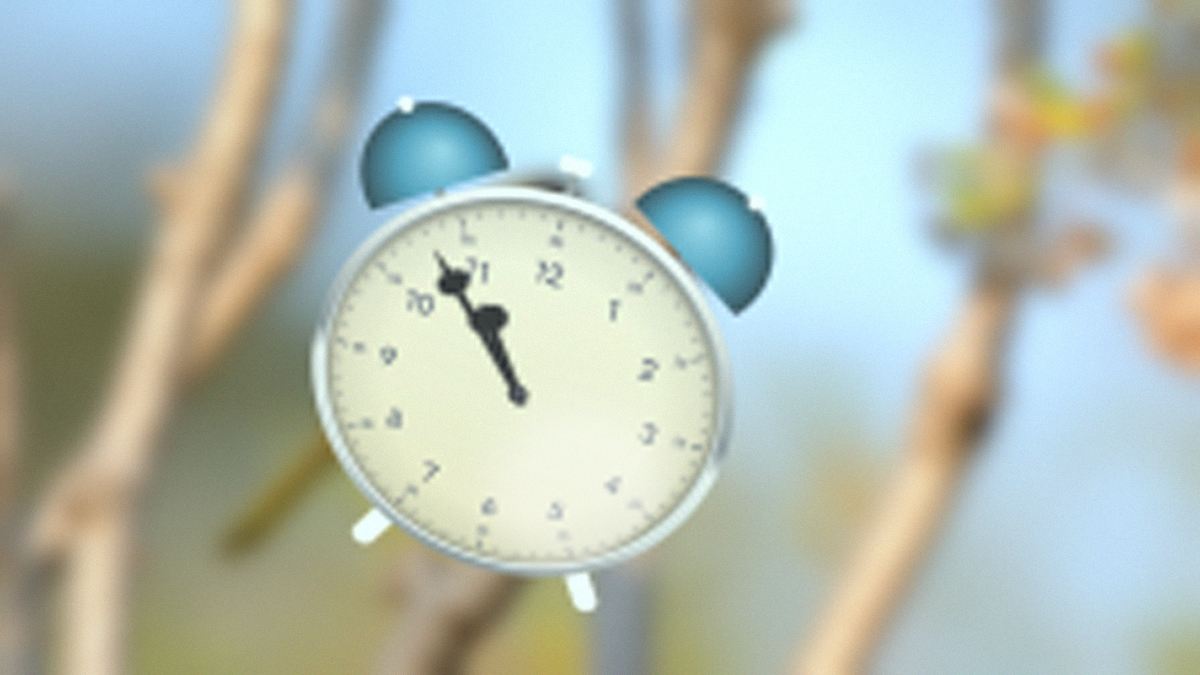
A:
10.53
